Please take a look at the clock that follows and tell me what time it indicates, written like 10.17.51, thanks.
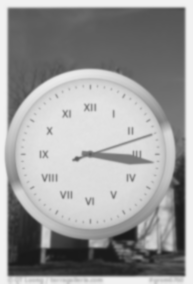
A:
3.16.12
